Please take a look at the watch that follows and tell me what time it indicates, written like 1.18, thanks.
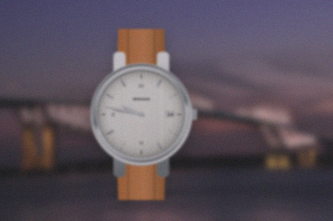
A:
9.47
